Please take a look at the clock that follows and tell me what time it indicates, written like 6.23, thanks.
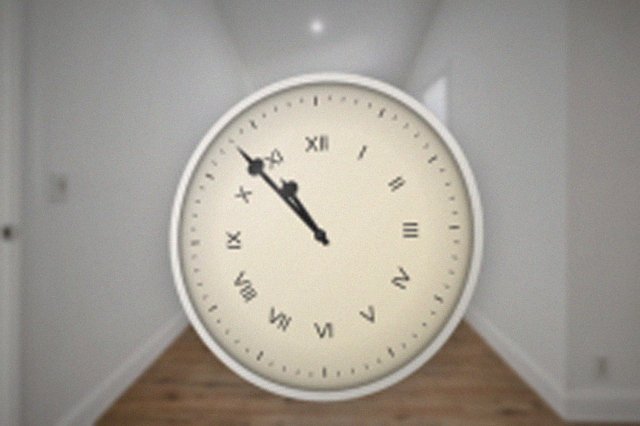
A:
10.53
